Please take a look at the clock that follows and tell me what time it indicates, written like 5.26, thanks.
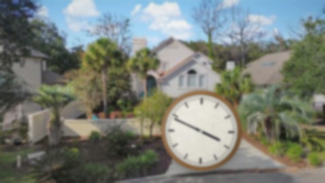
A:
3.49
